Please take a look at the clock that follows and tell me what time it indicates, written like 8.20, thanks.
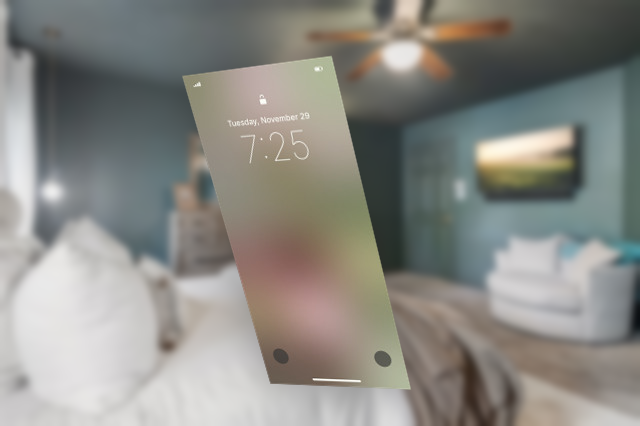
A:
7.25
